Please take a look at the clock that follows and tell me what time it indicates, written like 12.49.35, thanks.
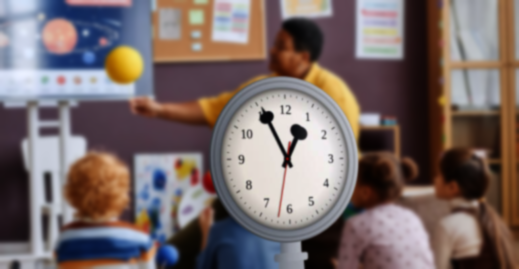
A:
12.55.32
